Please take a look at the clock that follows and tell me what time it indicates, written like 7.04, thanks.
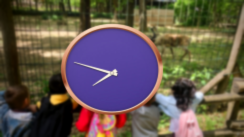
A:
7.48
